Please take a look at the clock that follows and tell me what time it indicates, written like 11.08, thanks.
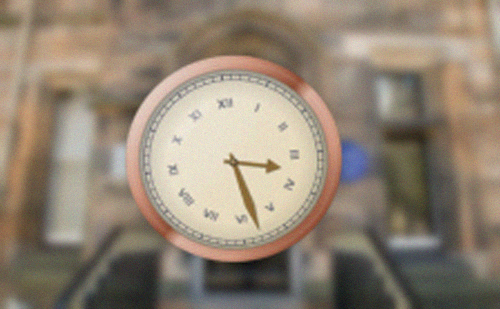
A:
3.28
